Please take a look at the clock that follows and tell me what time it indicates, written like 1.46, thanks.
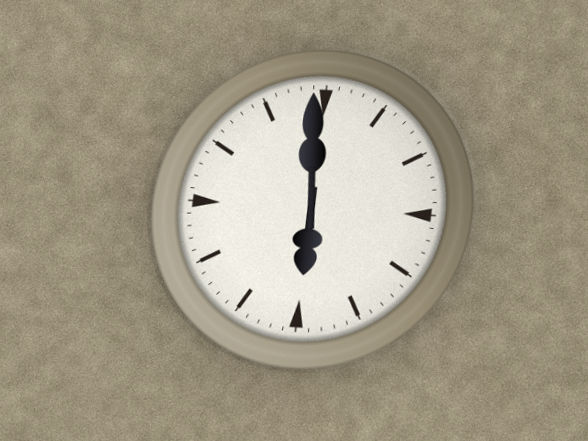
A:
5.59
